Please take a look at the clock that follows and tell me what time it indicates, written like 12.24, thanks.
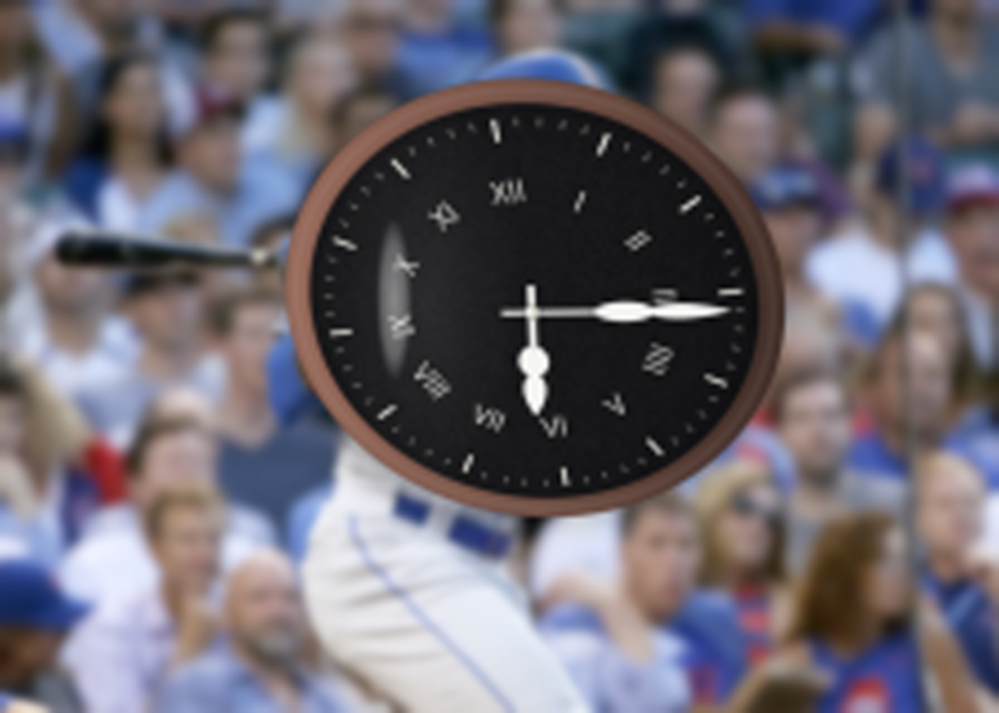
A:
6.16
